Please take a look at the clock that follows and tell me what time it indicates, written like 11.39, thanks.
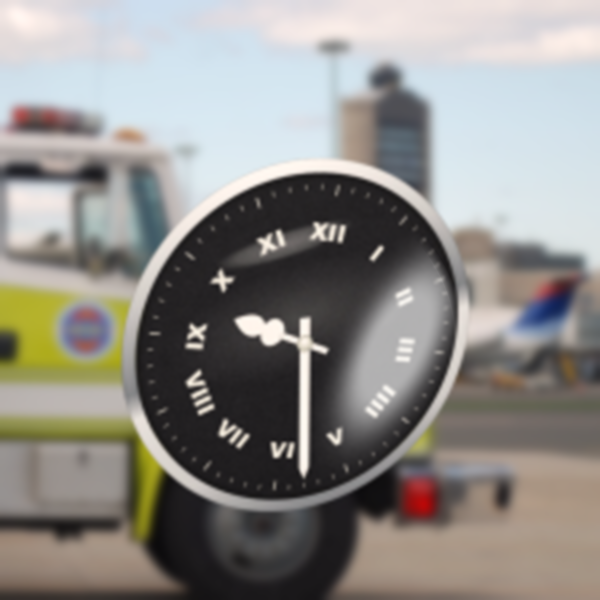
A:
9.28
